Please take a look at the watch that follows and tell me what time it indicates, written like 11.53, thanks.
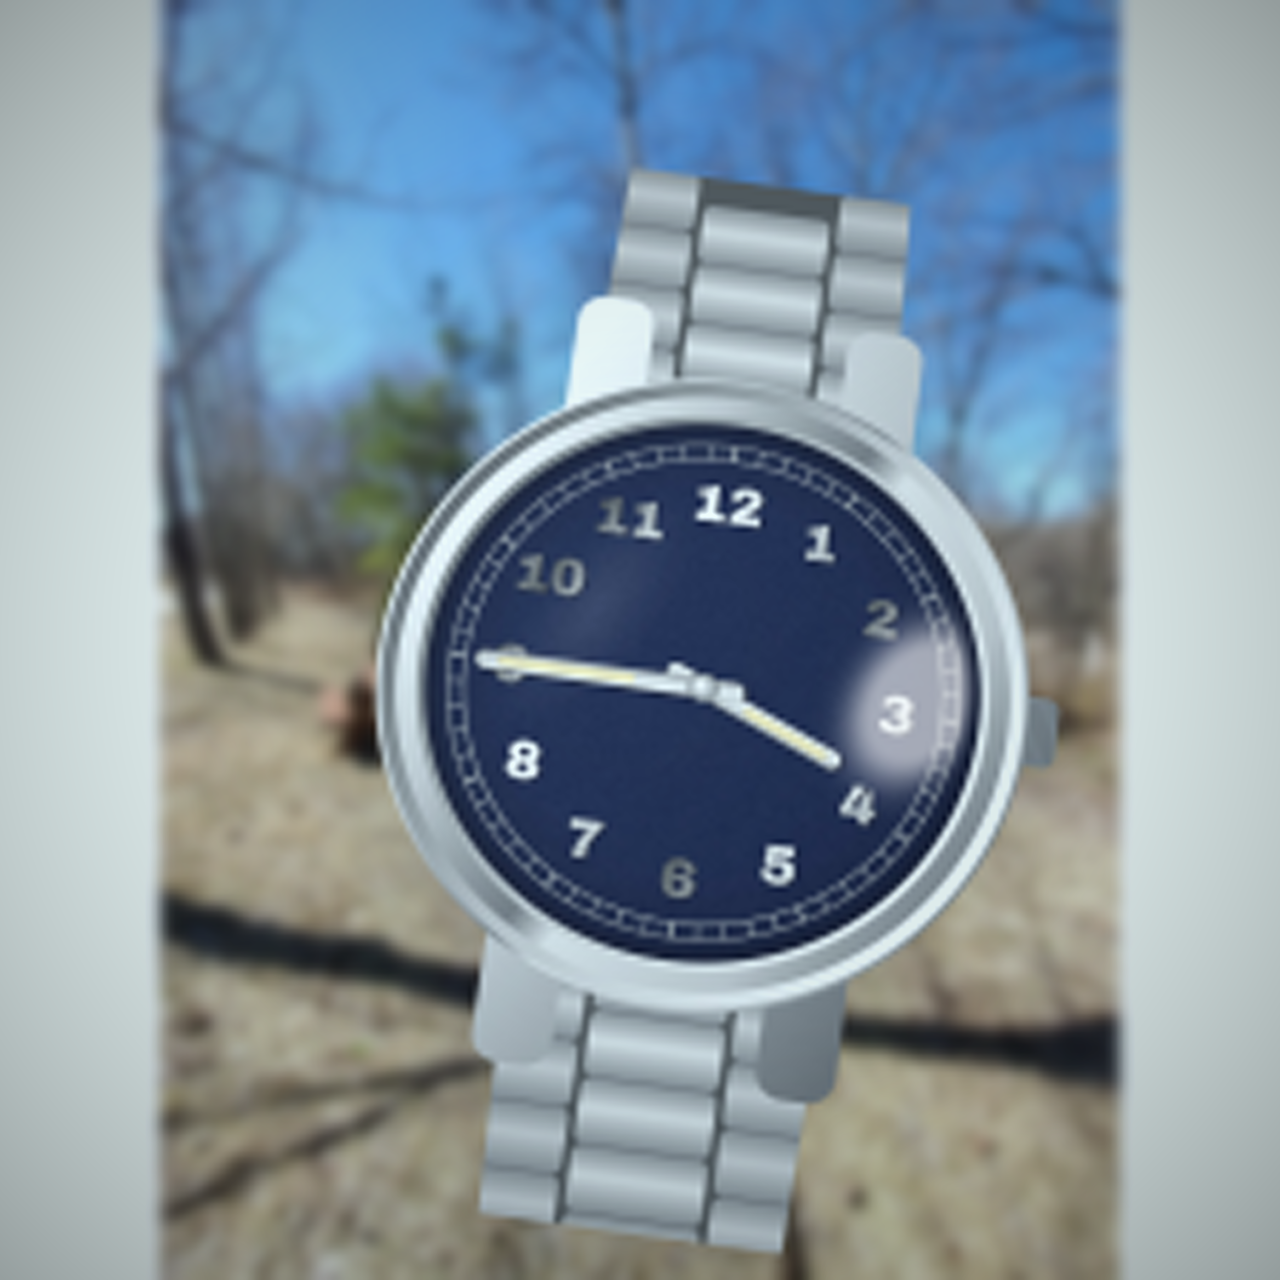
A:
3.45
